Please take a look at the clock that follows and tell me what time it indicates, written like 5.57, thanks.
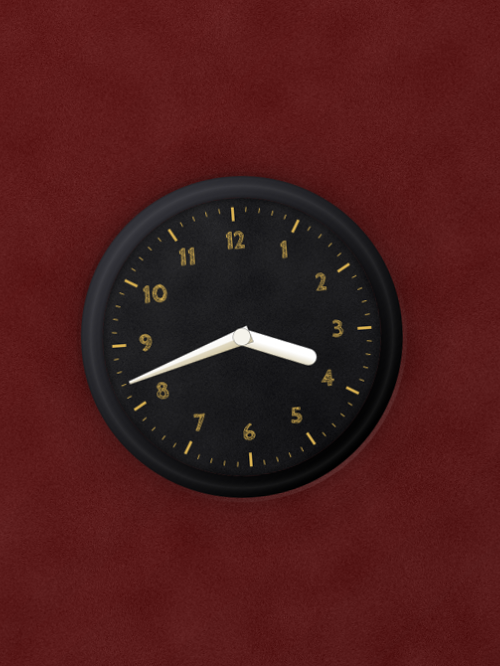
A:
3.42
